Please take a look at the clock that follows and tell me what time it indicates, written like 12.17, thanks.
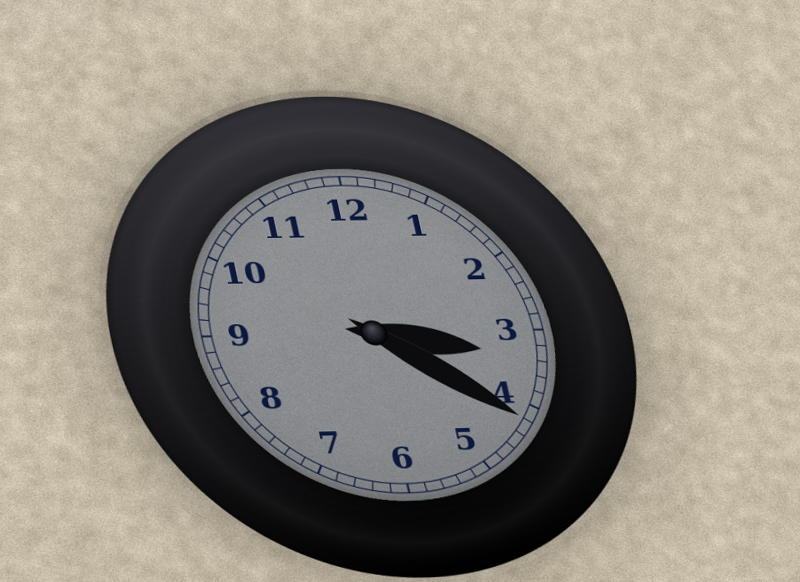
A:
3.21
